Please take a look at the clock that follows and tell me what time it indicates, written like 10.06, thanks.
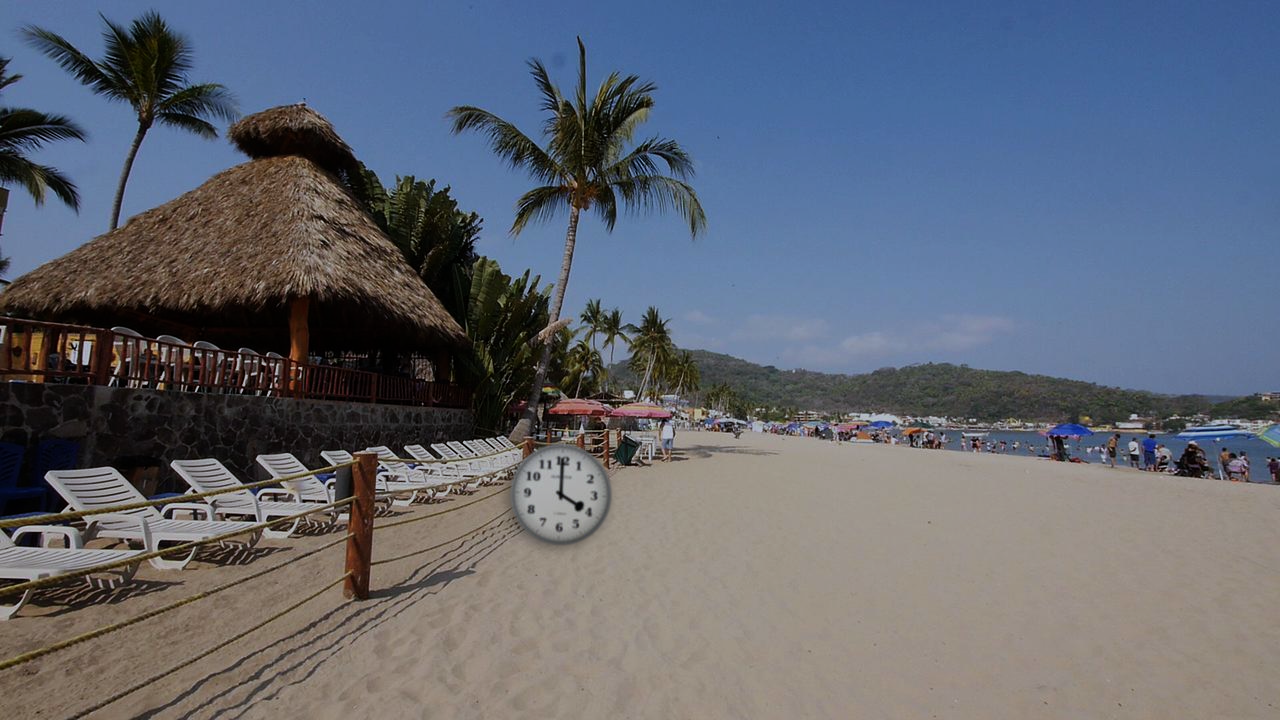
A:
4.00
